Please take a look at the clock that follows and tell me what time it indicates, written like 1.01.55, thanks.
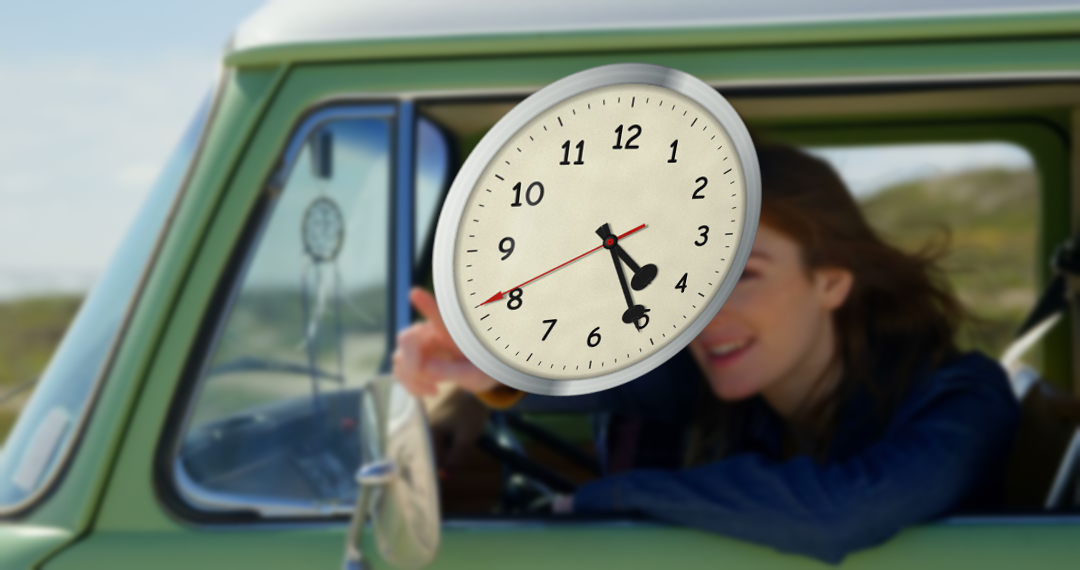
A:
4.25.41
